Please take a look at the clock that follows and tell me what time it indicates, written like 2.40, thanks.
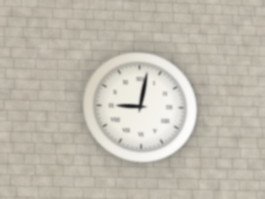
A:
9.02
